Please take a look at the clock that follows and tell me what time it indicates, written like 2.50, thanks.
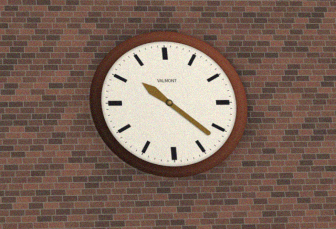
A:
10.22
